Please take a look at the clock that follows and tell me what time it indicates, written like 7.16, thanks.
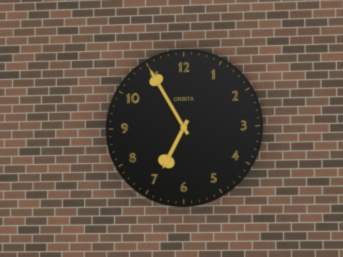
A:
6.55
